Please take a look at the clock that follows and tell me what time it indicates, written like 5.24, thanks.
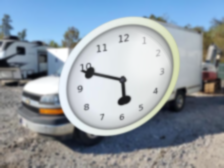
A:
5.49
